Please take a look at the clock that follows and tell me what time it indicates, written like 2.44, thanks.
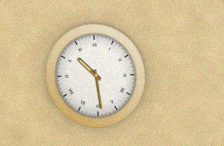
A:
10.29
